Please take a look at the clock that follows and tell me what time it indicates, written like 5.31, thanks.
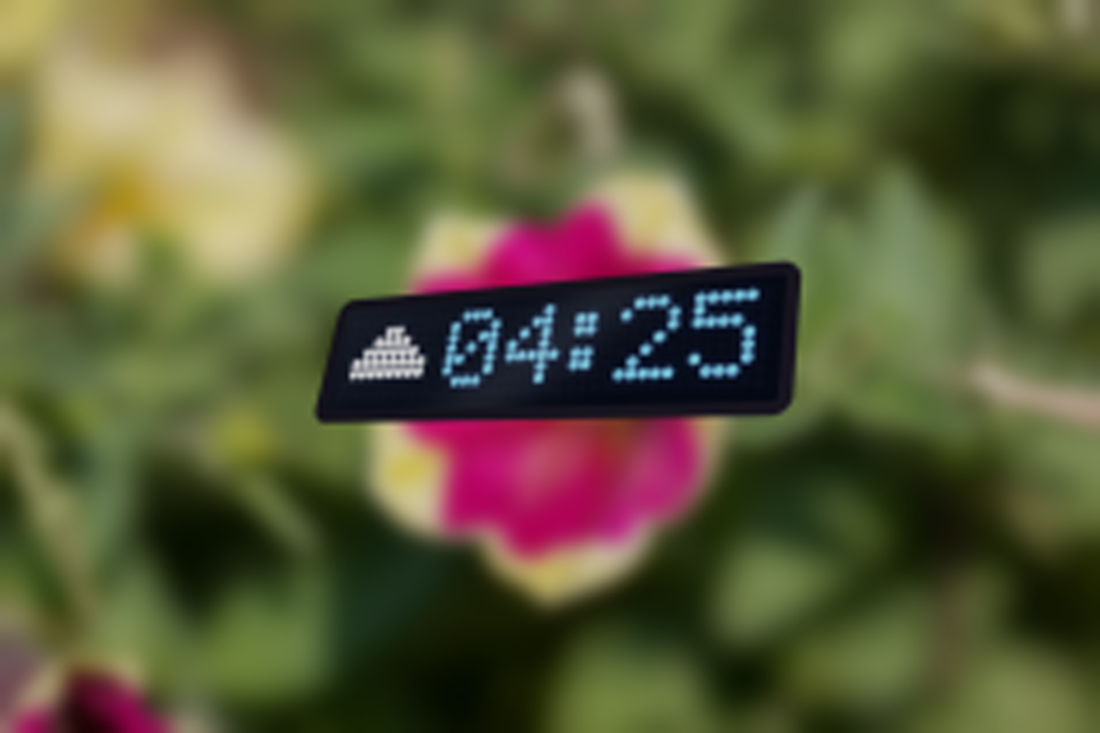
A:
4.25
